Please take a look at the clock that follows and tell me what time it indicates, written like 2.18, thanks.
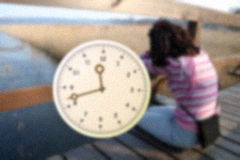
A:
11.42
